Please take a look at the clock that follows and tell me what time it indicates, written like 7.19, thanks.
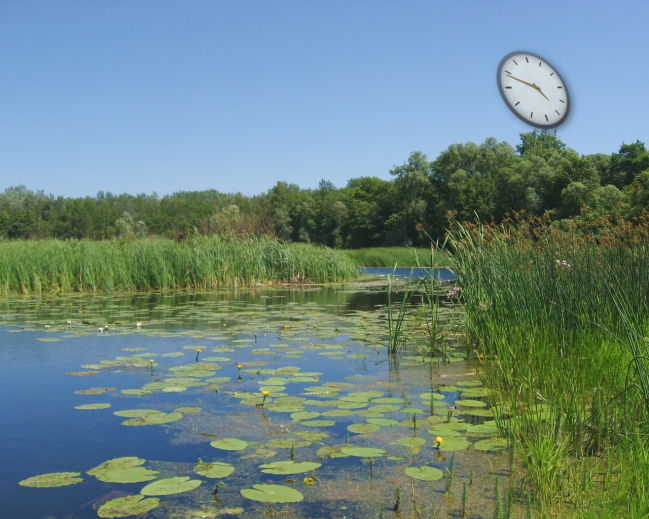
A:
4.49
